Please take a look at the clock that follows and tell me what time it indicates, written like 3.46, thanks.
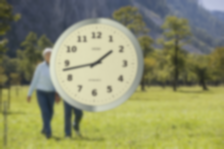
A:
1.43
